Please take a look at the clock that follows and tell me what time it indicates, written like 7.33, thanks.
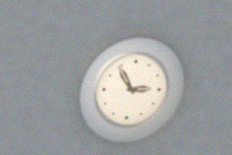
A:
2.54
